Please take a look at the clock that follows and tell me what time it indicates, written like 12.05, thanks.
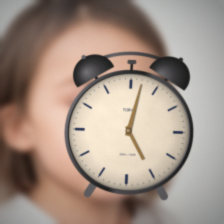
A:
5.02
